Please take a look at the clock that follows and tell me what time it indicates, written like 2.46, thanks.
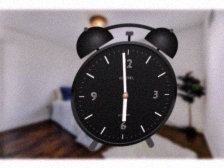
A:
5.59
